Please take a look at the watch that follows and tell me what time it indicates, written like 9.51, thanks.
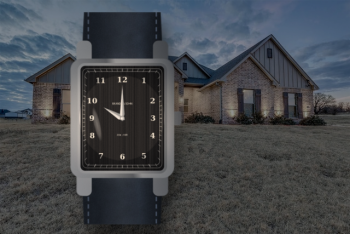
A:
10.00
